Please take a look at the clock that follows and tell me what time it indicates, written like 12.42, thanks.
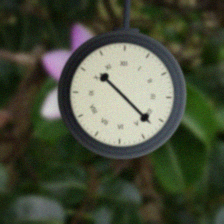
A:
10.22
